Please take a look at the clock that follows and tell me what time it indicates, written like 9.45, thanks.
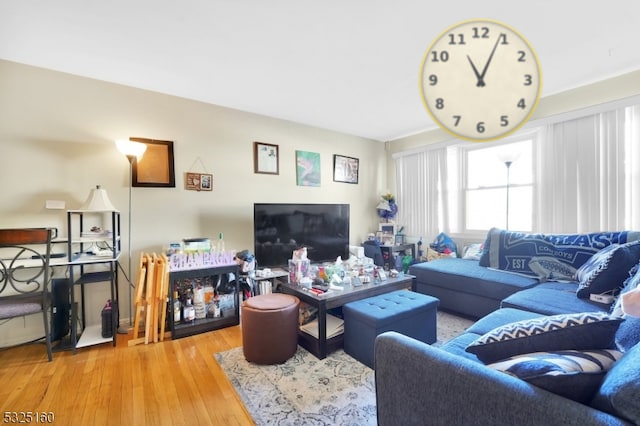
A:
11.04
